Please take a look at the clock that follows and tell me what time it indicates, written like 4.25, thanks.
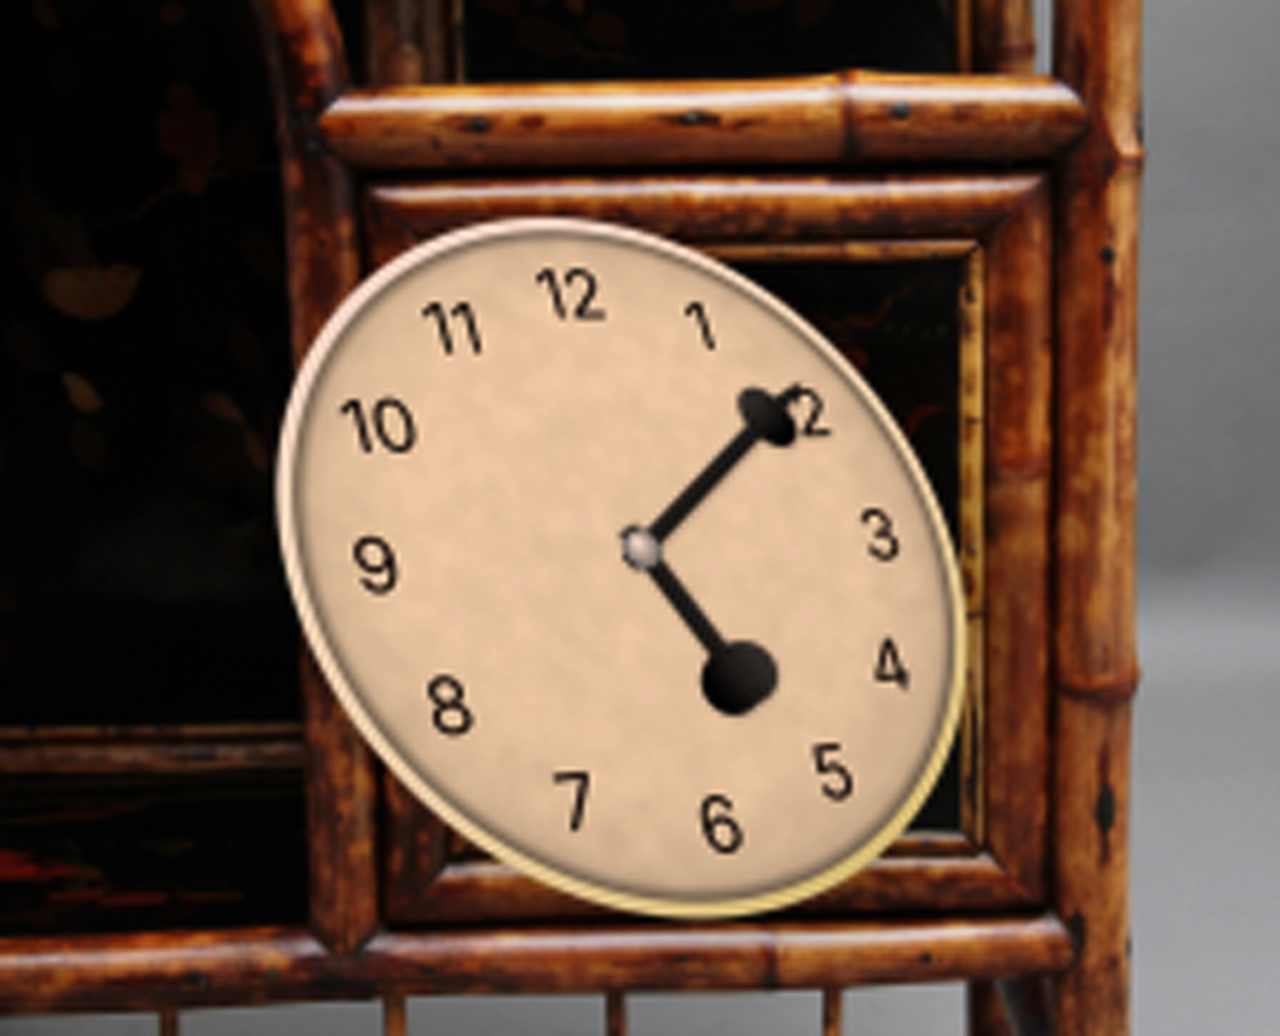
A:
5.09
